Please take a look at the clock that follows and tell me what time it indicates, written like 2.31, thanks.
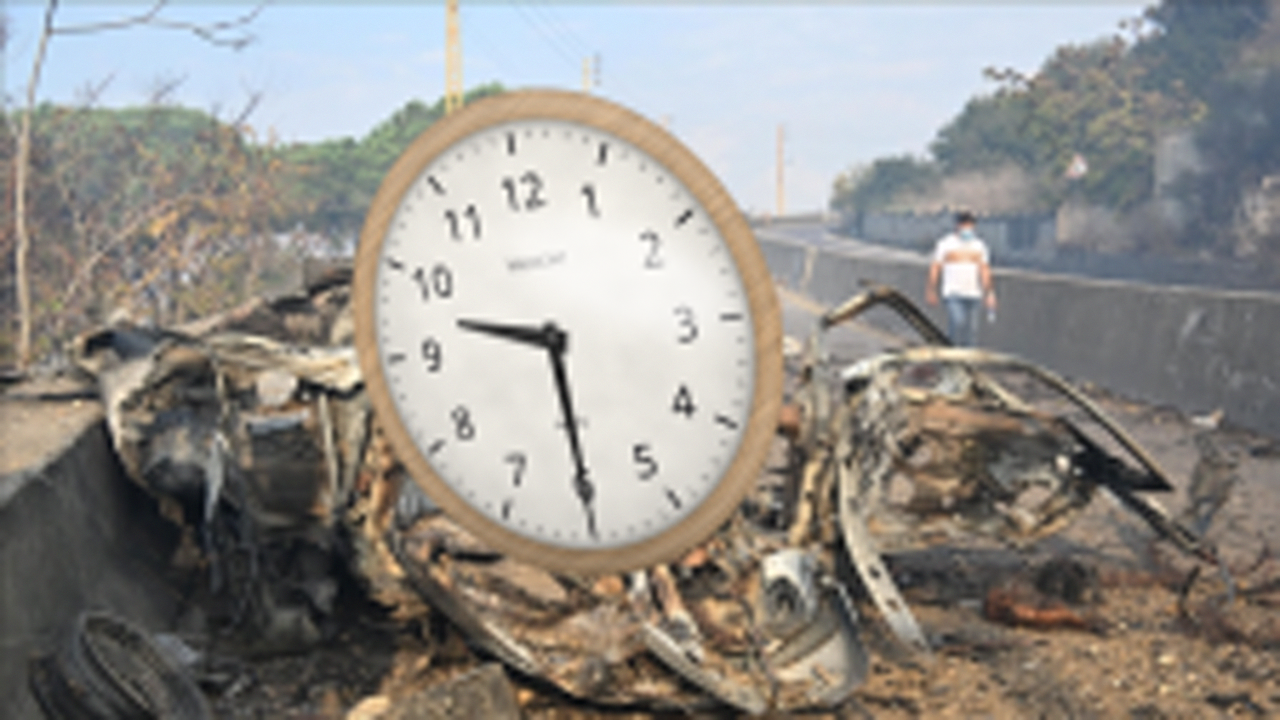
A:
9.30
